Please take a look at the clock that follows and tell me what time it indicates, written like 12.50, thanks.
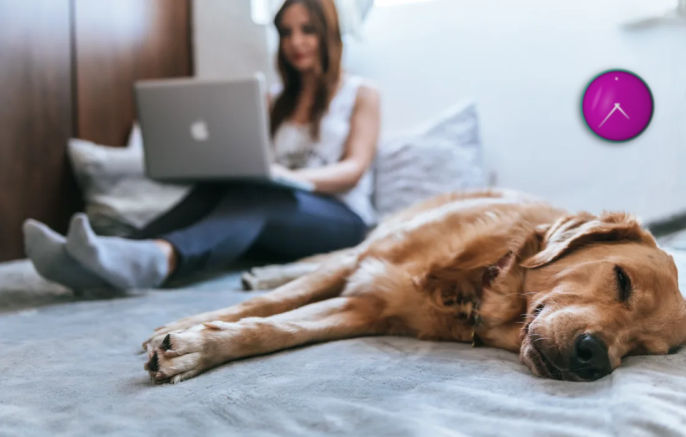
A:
4.37
